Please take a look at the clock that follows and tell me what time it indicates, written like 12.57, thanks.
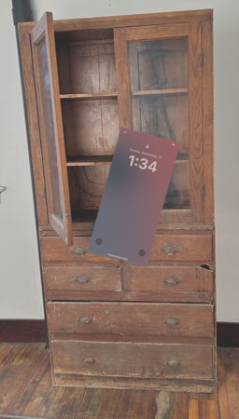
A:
1.34
